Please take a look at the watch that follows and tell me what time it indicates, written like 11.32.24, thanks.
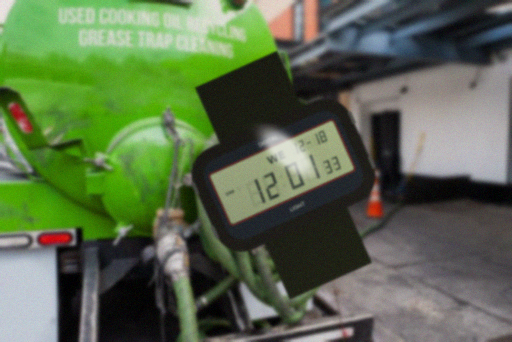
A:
12.01.33
